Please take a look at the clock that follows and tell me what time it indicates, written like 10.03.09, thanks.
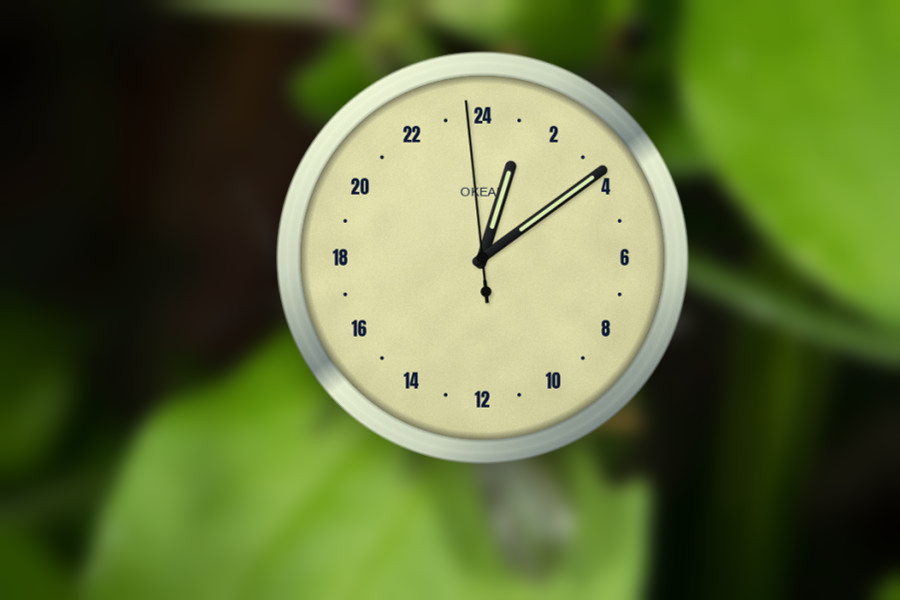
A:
1.08.59
